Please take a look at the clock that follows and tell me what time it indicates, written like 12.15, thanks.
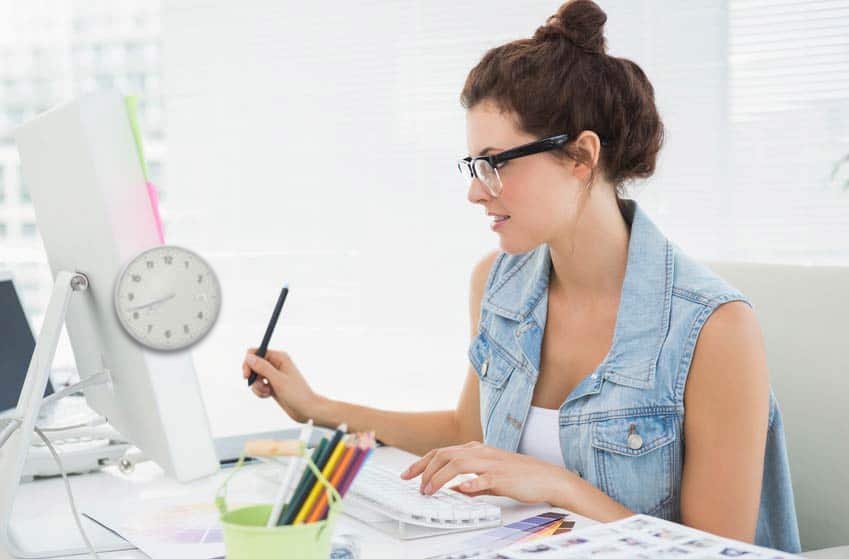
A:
7.42
